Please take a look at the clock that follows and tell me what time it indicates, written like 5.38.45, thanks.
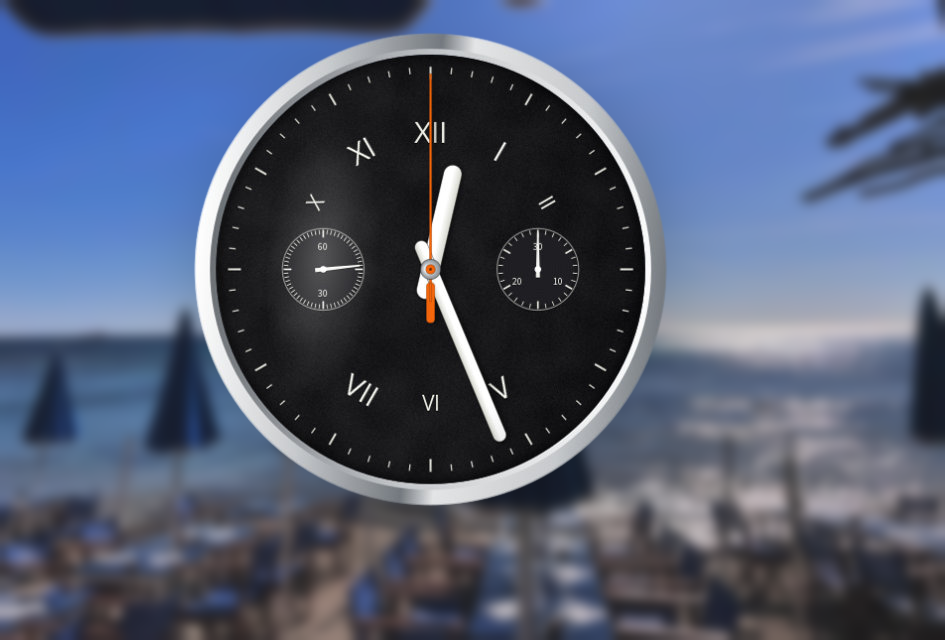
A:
12.26.14
